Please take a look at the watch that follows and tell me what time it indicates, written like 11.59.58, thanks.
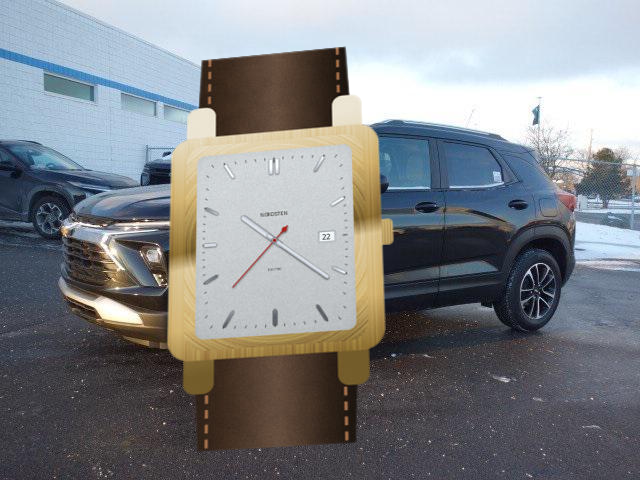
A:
10.21.37
